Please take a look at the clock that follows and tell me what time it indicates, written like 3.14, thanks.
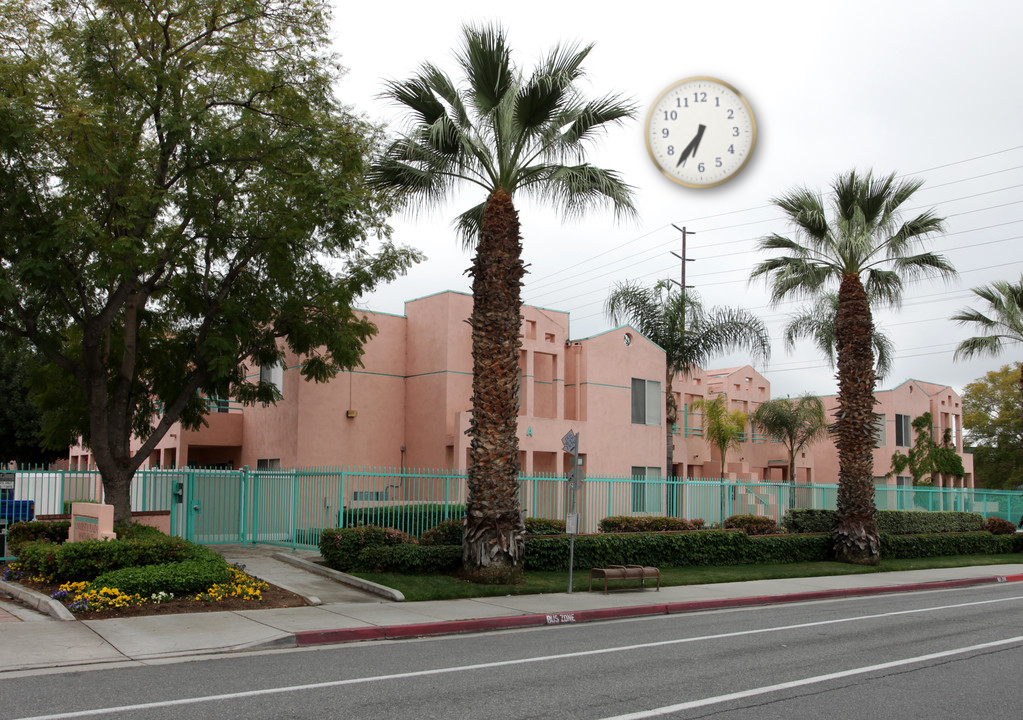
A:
6.36
